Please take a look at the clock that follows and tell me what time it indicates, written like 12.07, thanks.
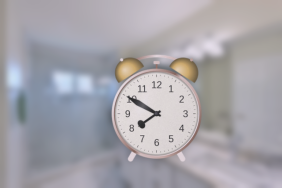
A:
7.50
